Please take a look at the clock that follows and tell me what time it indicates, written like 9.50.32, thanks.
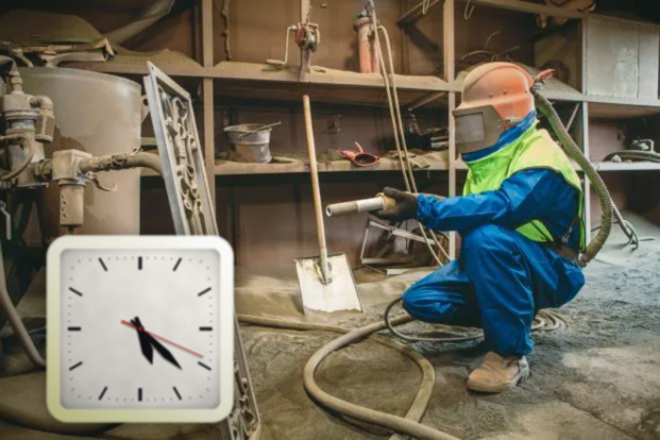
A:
5.22.19
